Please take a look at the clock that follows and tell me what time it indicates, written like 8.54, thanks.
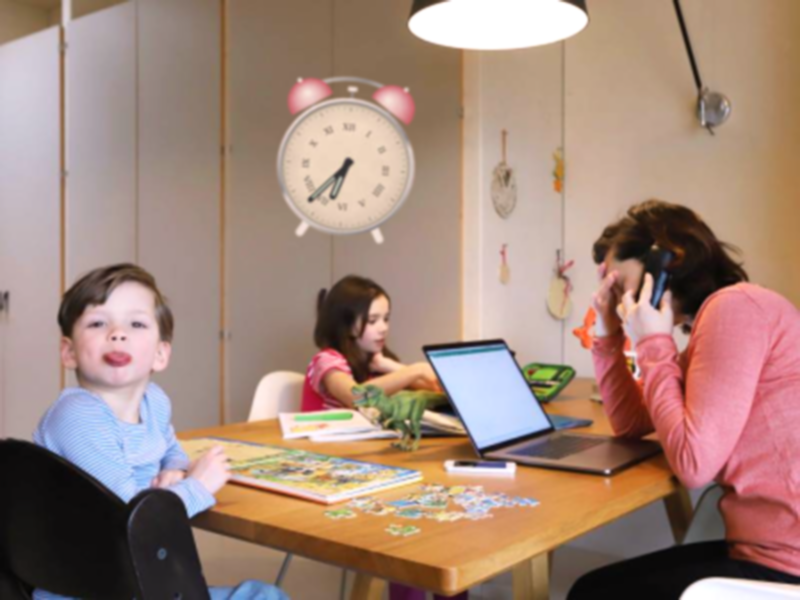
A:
6.37
